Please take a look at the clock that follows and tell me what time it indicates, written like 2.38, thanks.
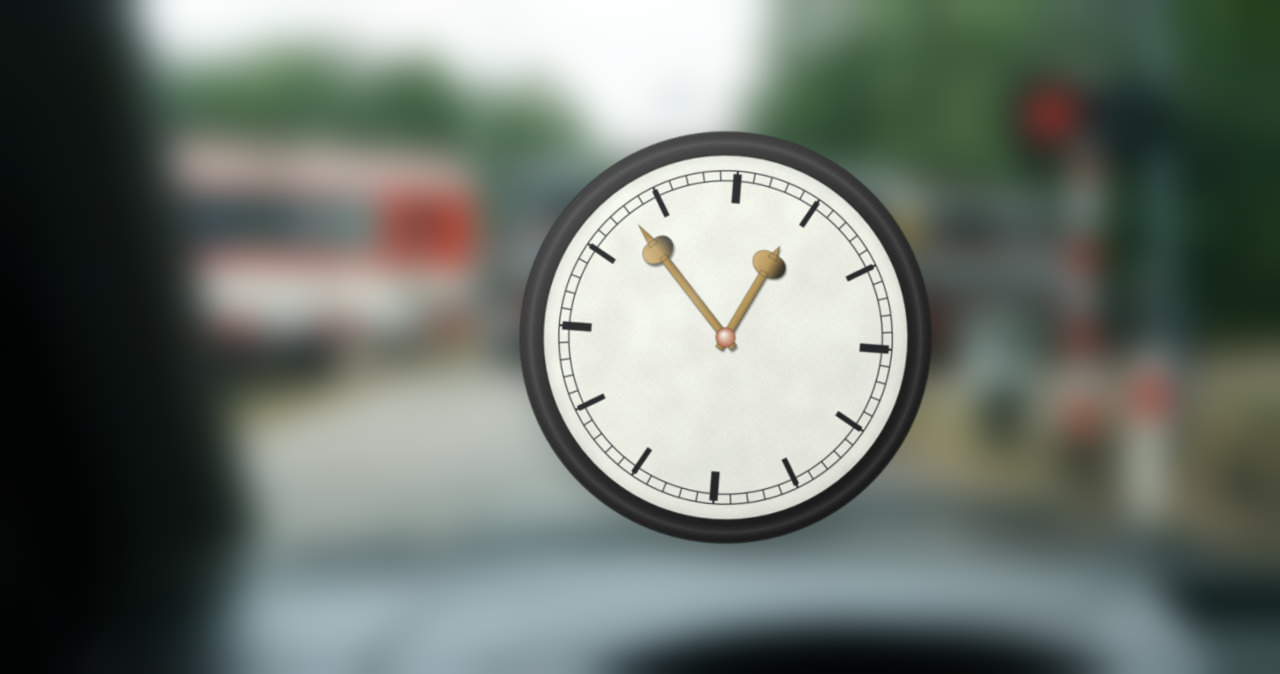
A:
12.53
